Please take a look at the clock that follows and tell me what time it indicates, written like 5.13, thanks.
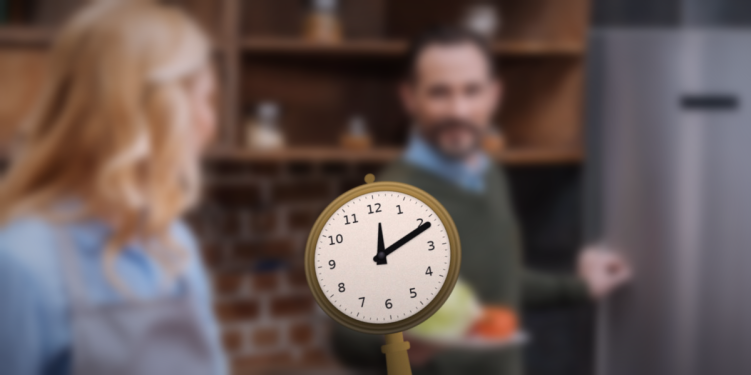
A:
12.11
